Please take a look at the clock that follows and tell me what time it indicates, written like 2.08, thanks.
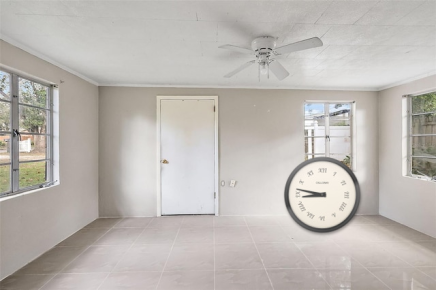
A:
8.47
